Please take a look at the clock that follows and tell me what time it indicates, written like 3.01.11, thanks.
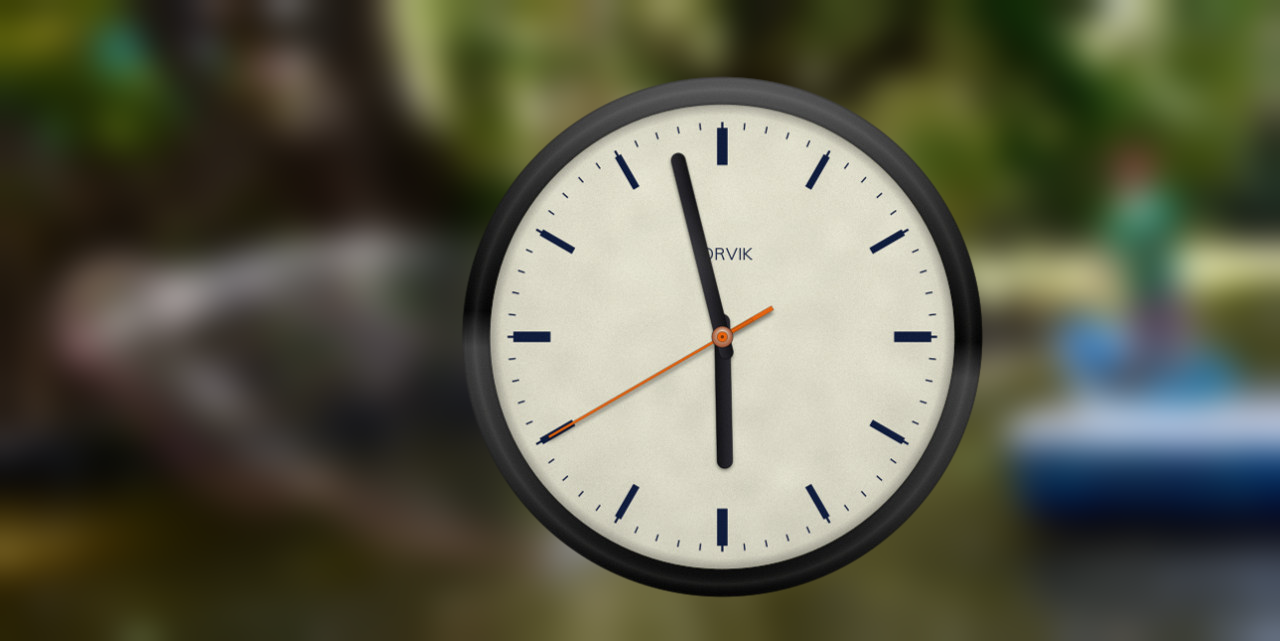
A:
5.57.40
